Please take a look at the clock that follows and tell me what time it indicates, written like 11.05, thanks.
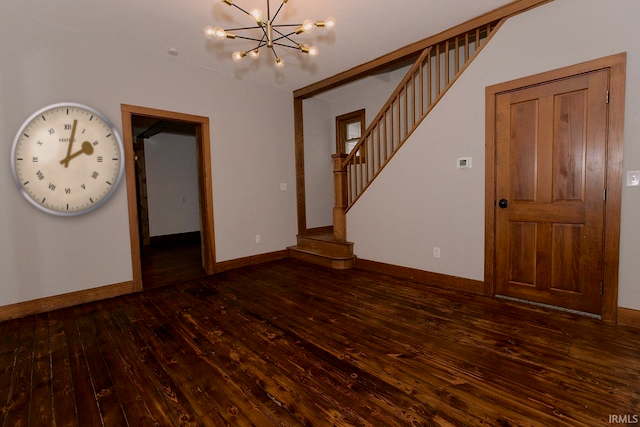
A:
2.02
